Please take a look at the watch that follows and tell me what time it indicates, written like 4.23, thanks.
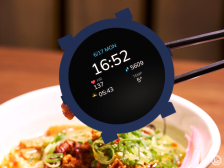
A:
16.52
